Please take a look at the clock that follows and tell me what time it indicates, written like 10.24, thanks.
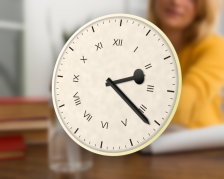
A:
2.21
